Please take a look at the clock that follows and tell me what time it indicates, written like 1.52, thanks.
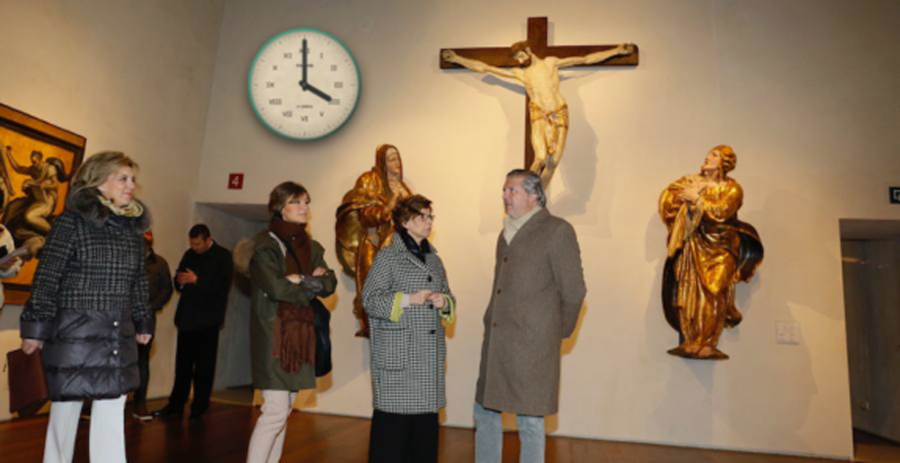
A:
4.00
